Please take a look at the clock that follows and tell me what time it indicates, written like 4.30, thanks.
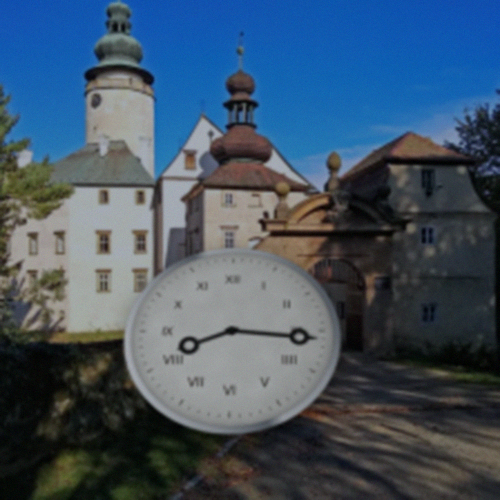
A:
8.16
